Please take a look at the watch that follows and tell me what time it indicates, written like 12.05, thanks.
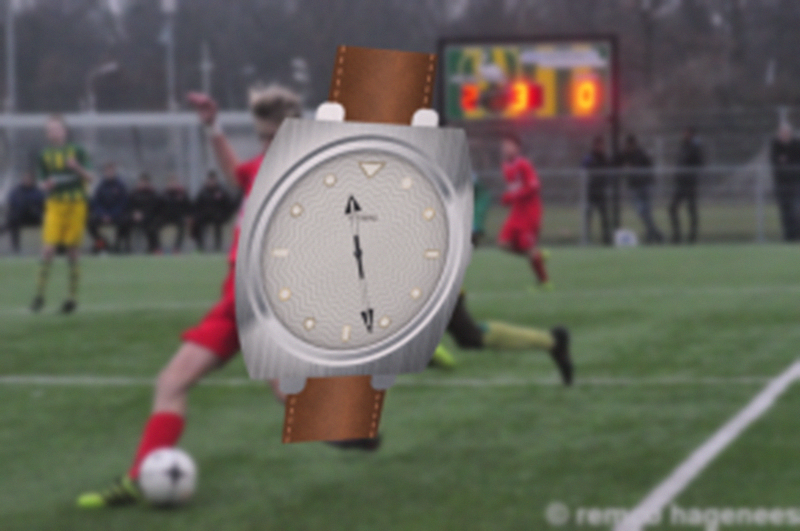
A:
11.27
